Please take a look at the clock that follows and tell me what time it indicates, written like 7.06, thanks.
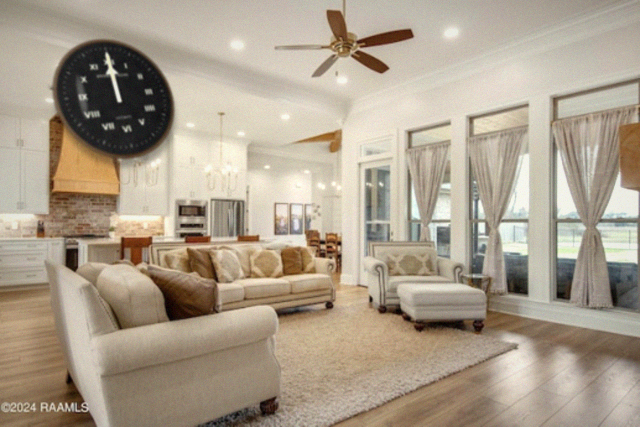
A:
12.00
